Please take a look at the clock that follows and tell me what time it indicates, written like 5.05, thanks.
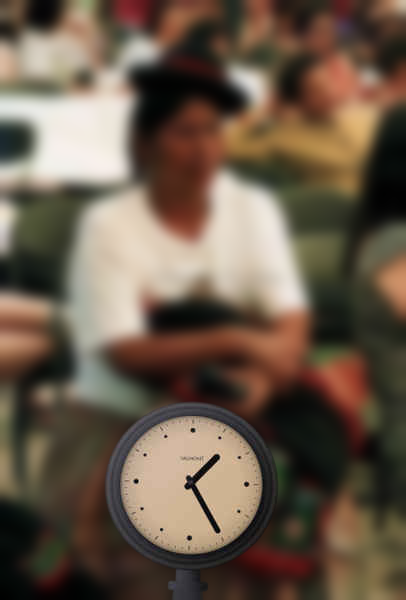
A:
1.25
